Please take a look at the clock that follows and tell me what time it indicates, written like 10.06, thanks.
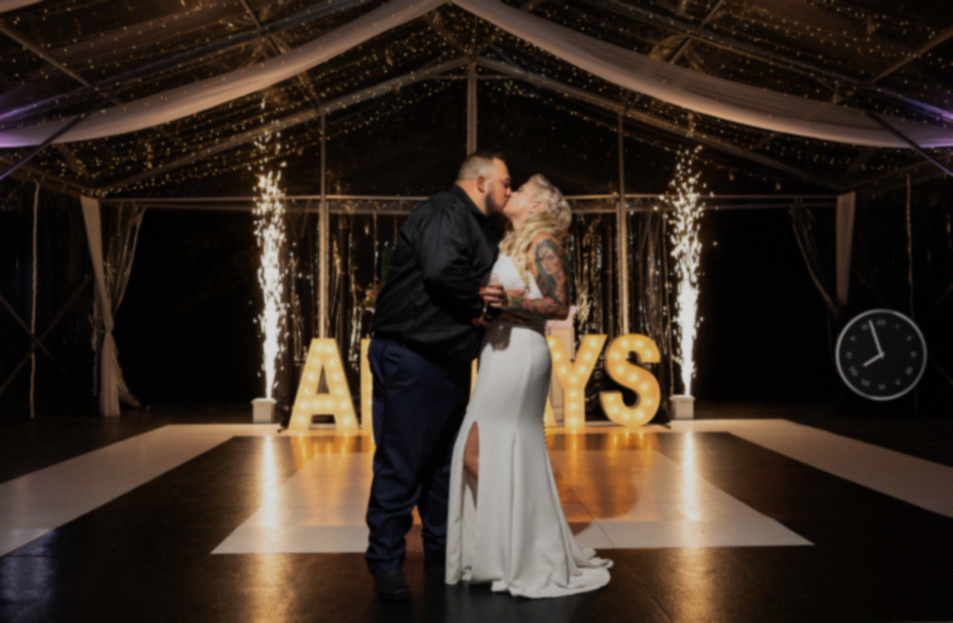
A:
7.57
